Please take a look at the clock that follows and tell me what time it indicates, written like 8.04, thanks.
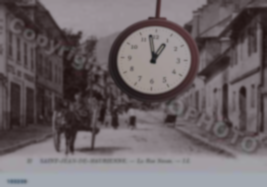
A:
12.58
